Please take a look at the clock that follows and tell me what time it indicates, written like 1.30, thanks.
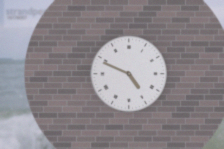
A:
4.49
